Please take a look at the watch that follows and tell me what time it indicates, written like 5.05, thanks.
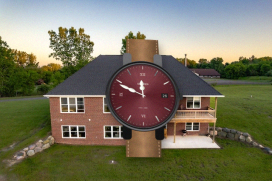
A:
11.49
